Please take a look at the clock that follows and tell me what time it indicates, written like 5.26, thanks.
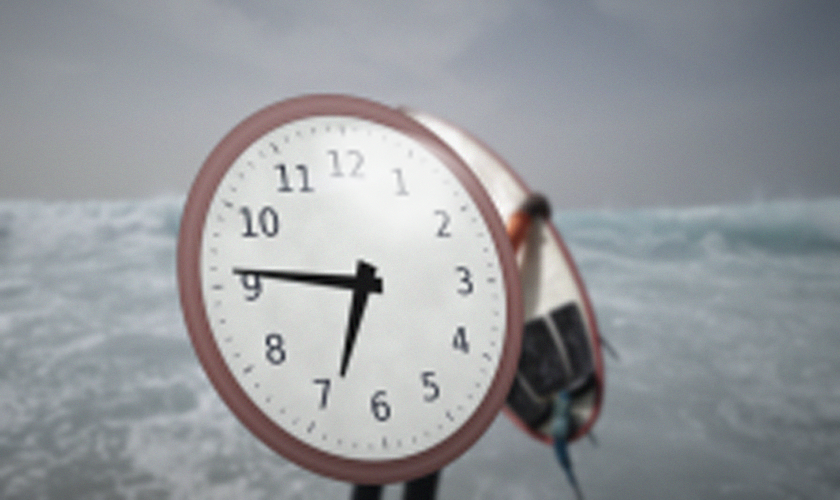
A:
6.46
